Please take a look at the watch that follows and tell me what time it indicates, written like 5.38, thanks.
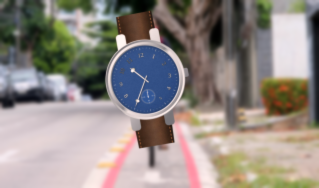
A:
10.35
